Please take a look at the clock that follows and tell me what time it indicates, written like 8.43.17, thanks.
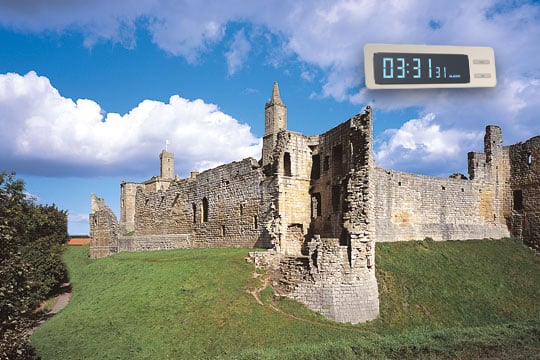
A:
3.31.31
